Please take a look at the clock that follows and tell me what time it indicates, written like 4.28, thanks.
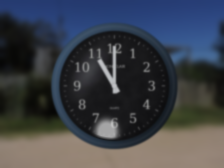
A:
11.00
